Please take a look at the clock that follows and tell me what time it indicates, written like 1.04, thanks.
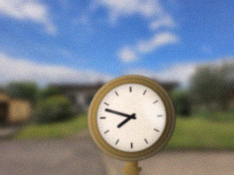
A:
7.48
